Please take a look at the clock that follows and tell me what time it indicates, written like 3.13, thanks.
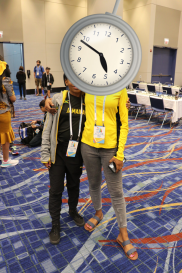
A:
4.48
